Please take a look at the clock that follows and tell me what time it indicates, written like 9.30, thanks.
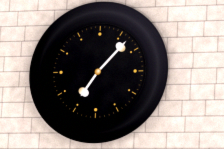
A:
7.07
